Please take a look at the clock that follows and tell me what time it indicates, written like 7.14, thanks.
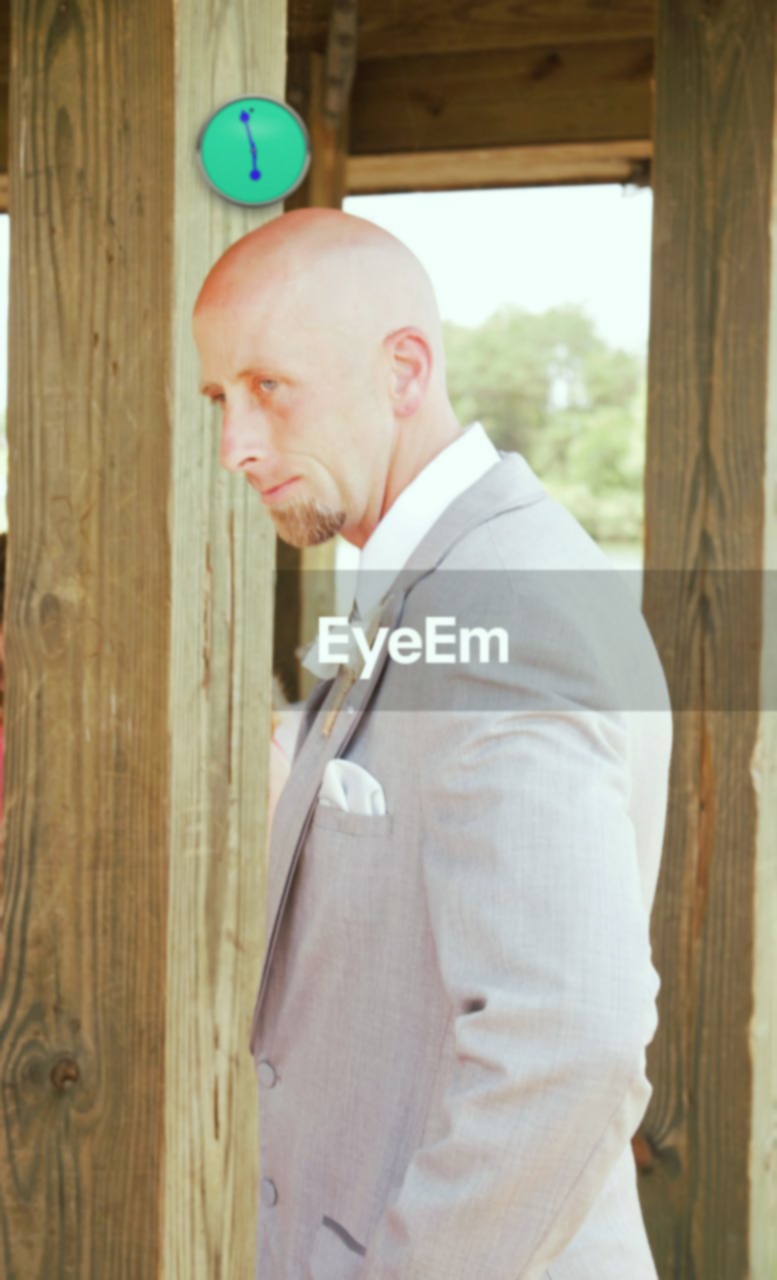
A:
5.58
